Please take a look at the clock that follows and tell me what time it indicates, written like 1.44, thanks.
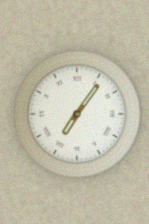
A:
7.06
